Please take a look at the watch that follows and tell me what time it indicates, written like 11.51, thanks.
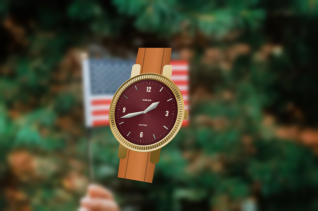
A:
1.42
